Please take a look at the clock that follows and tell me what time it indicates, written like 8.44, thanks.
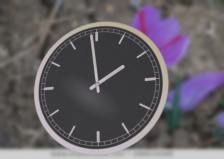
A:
1.59
